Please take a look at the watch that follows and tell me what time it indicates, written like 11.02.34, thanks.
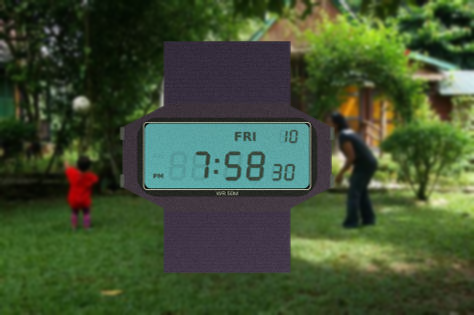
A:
7.58.30
